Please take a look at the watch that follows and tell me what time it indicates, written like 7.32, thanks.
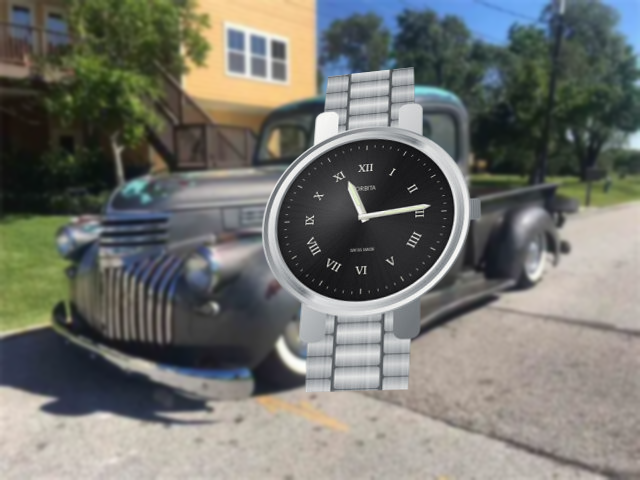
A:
11.14
